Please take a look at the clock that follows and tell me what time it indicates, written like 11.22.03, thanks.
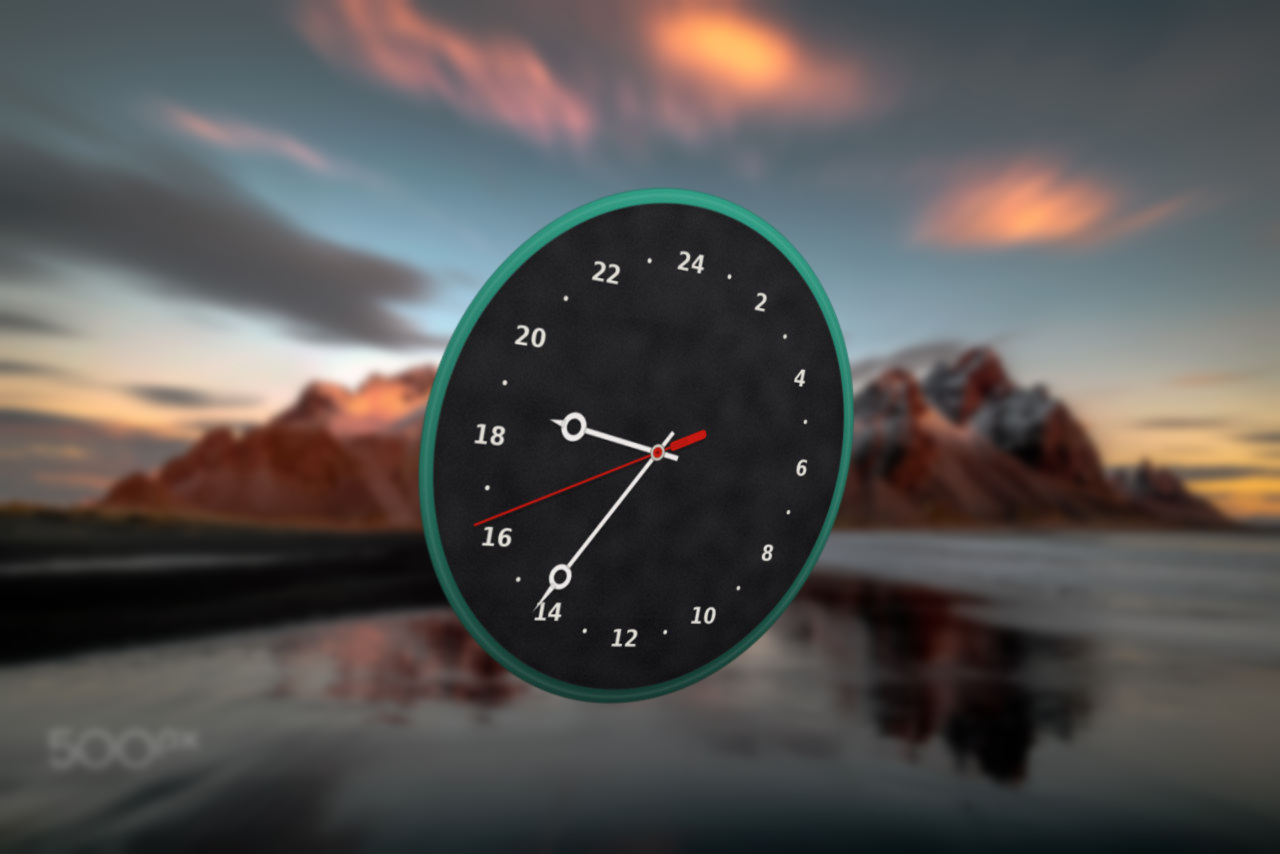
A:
18.35.41
